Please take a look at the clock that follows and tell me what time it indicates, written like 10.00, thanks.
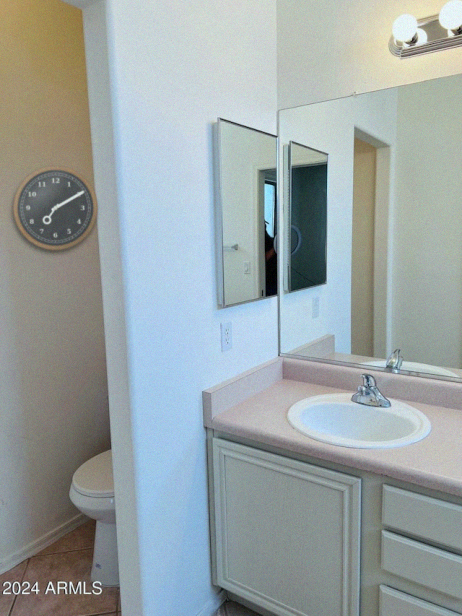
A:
7.10
